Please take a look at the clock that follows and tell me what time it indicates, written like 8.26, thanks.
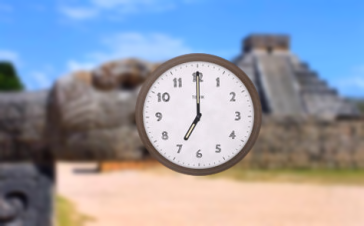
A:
7.00
